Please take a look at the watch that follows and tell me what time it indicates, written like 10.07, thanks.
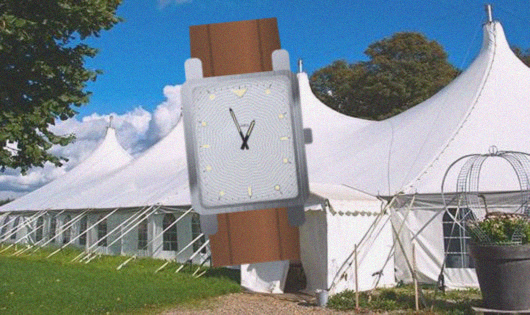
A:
12.57
